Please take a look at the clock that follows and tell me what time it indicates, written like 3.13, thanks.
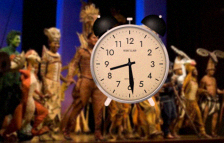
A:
8.29
